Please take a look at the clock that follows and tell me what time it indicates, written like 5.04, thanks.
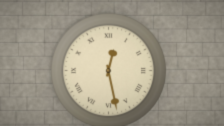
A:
12.28
